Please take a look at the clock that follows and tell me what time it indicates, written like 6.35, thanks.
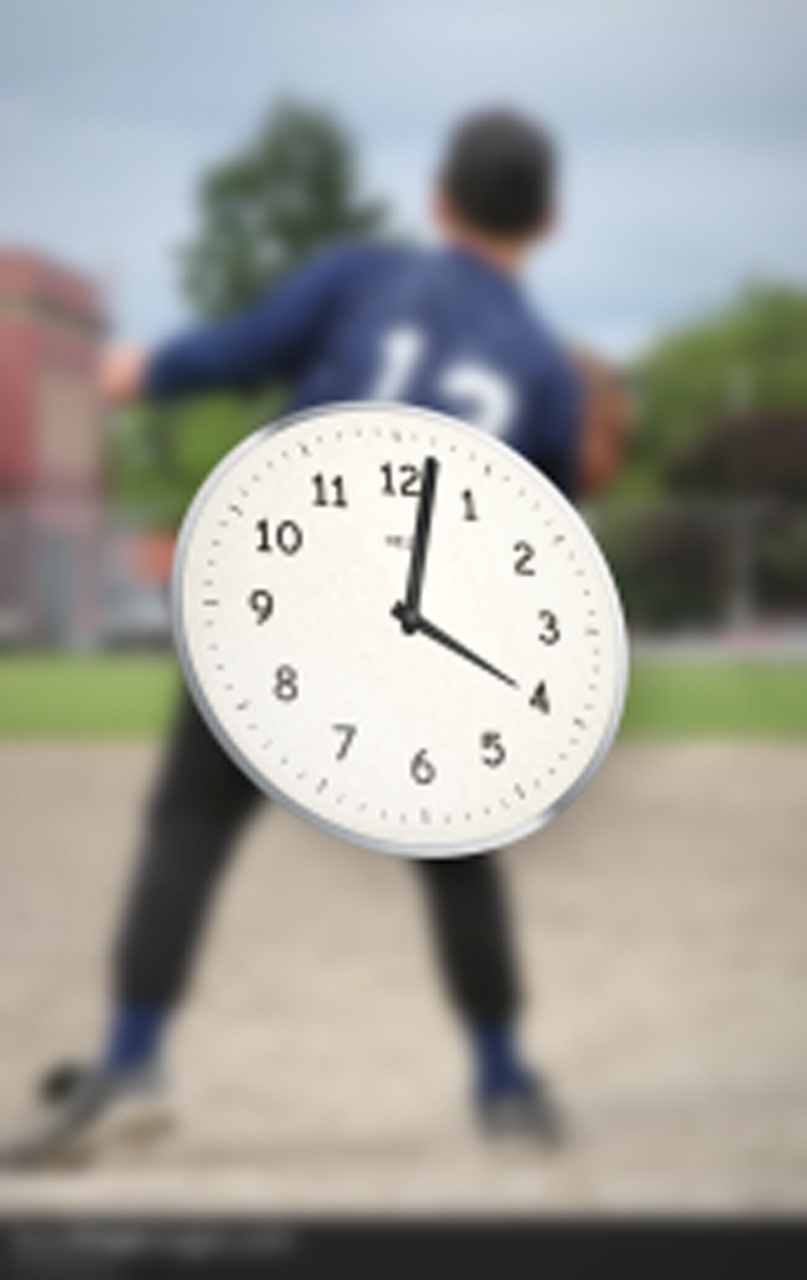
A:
4.02
